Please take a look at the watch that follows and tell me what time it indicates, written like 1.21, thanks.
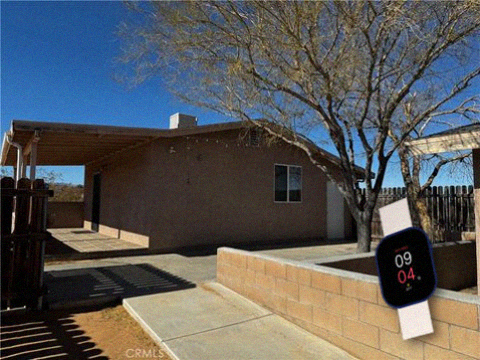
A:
9.04
